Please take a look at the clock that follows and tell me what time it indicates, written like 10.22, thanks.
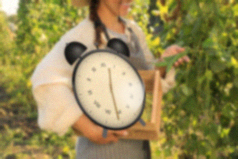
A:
12.31
